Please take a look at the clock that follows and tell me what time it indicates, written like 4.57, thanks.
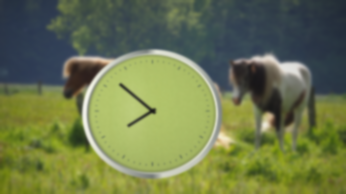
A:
7.52
